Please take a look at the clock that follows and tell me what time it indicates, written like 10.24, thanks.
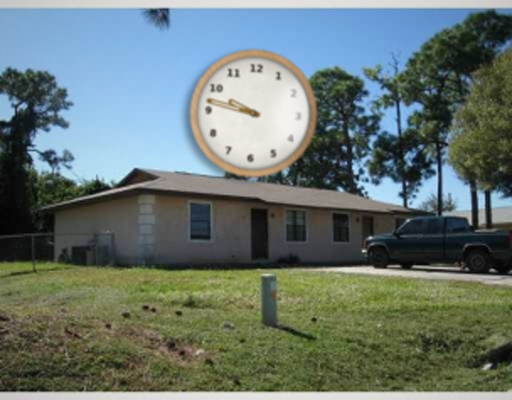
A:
9.47
